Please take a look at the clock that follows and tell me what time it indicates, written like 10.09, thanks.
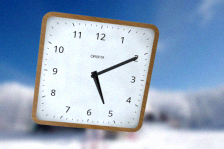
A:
5.10
